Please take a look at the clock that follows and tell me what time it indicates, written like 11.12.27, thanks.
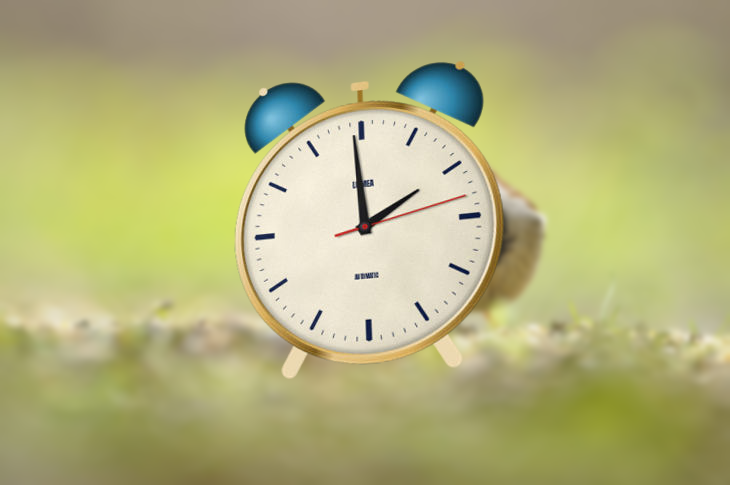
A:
1.59.13
